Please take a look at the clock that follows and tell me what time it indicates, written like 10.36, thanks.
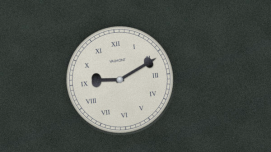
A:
9.11
